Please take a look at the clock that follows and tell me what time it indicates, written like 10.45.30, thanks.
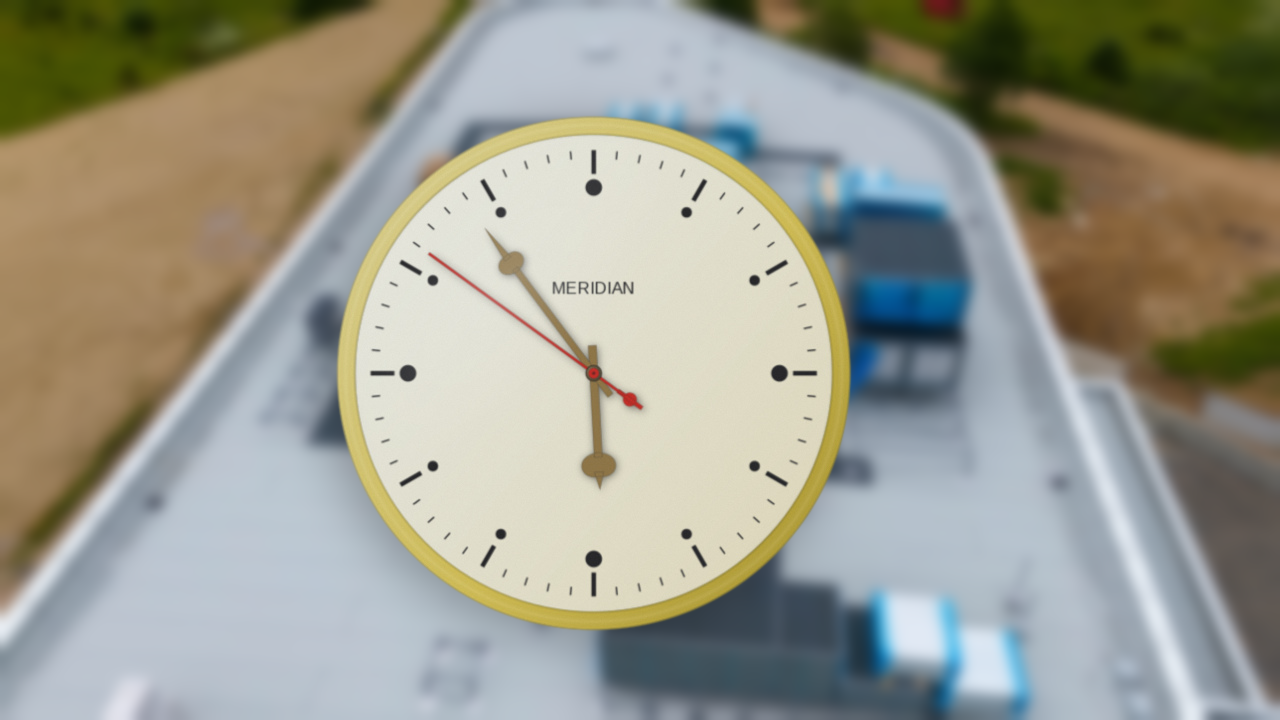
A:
5.53.51
